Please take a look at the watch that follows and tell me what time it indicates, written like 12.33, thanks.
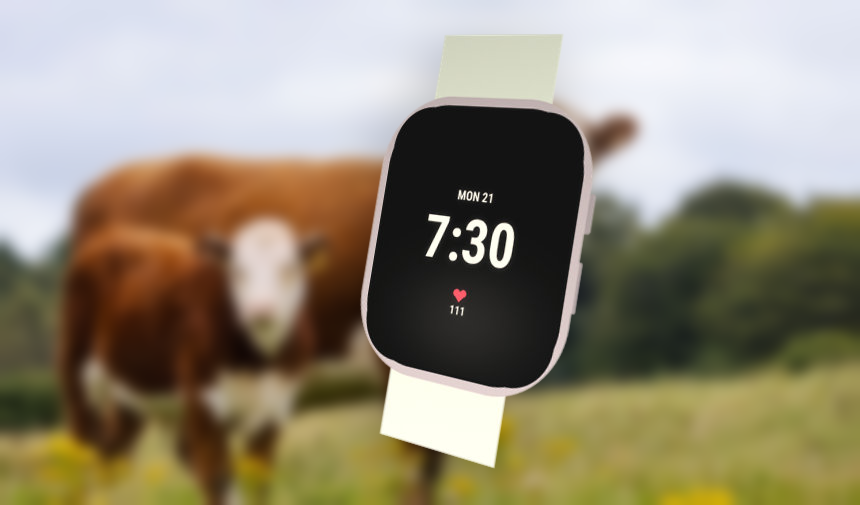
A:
7.30
